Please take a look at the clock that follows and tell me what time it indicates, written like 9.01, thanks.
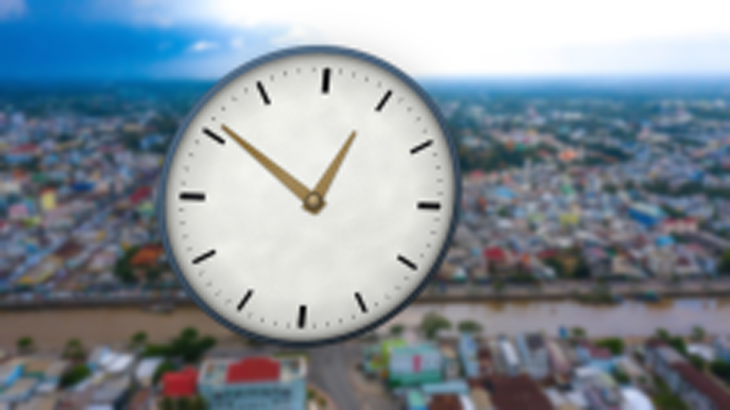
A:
12.51
